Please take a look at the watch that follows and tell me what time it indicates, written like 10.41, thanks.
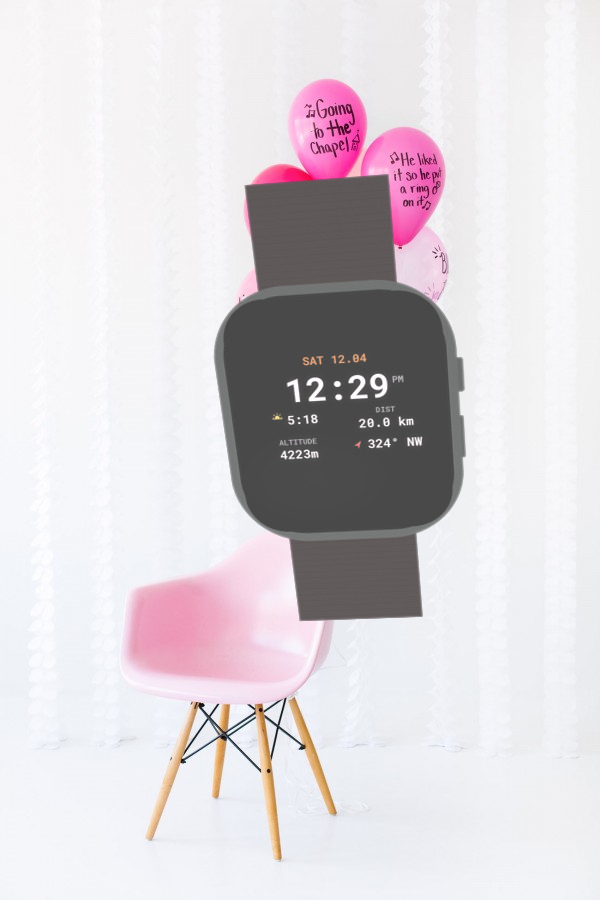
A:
12.29
